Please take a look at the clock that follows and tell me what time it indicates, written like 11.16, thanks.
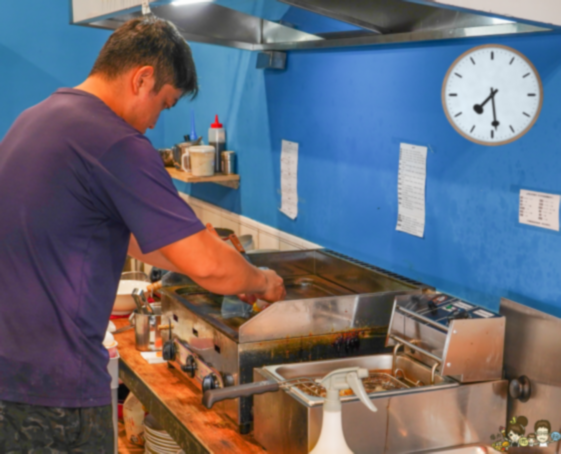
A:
7.29
